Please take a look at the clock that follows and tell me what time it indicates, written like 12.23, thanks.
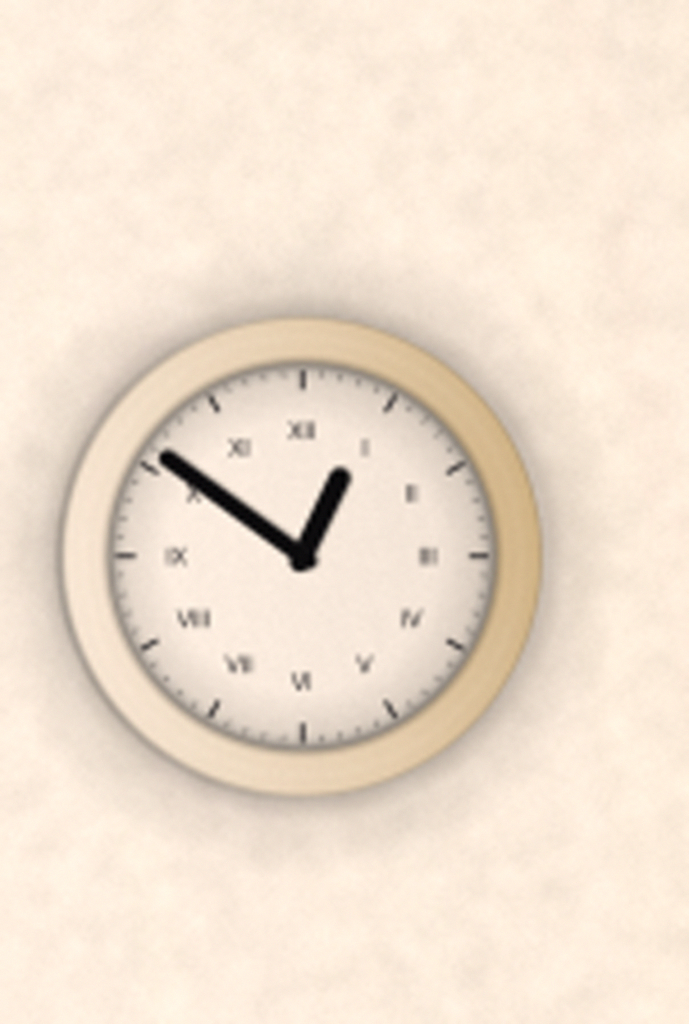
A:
12.51
